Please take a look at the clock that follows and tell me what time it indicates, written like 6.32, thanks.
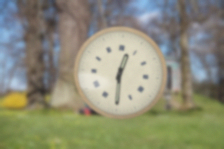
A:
12.30
